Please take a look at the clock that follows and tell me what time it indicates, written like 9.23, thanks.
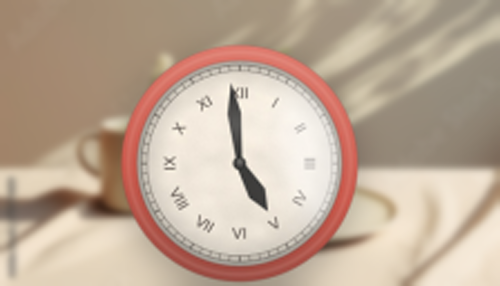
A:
4.59
